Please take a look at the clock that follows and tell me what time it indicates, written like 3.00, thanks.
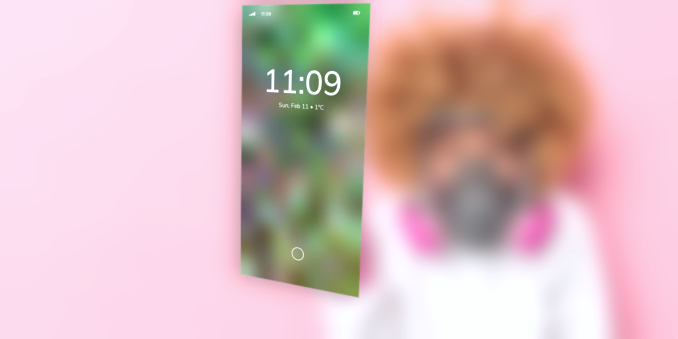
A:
11.09
